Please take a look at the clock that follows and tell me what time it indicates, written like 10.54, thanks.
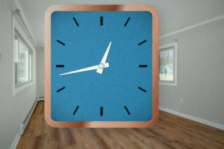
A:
12.43
